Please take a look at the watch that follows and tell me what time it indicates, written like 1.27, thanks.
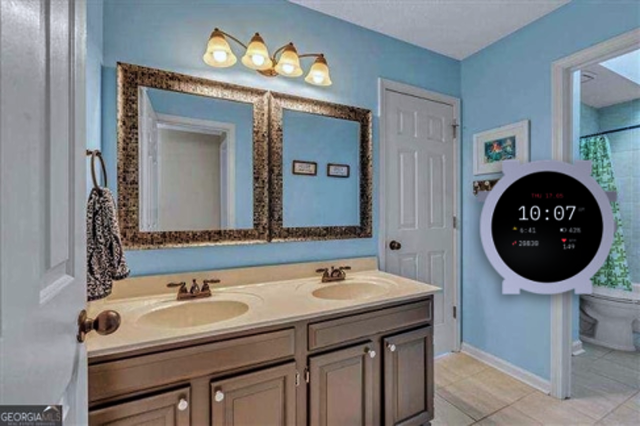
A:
10.07
